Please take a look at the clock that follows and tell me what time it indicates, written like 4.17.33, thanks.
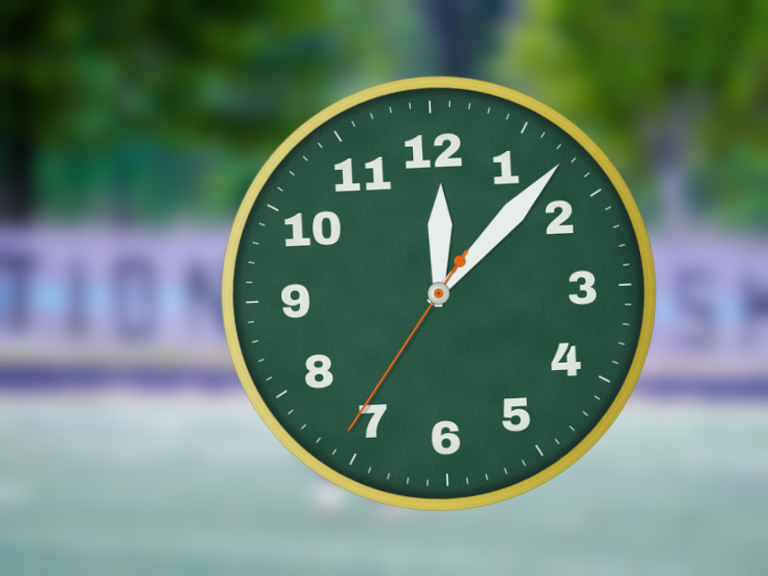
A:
12.07.36
